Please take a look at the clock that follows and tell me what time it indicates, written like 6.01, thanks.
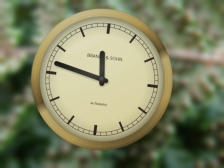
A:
11.47
